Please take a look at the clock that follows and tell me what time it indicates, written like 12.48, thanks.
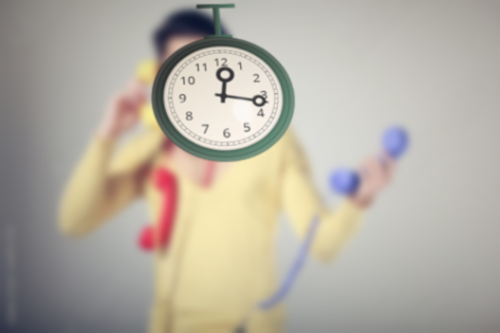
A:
12.17
